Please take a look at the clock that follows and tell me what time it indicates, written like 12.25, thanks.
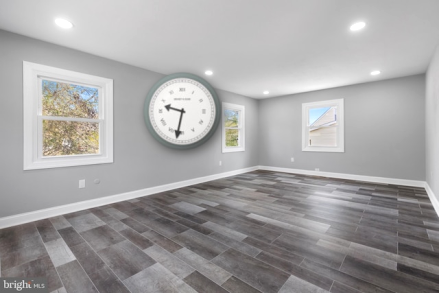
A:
9.32
